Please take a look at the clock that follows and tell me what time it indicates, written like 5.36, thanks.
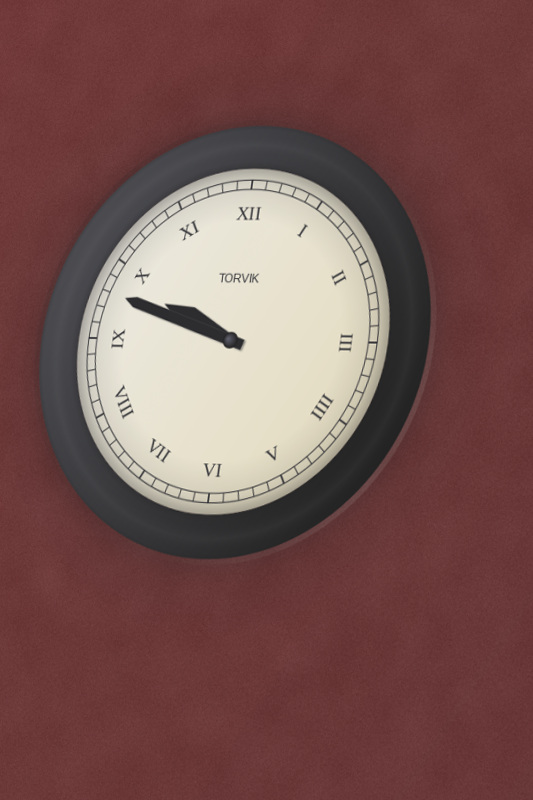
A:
9.48
